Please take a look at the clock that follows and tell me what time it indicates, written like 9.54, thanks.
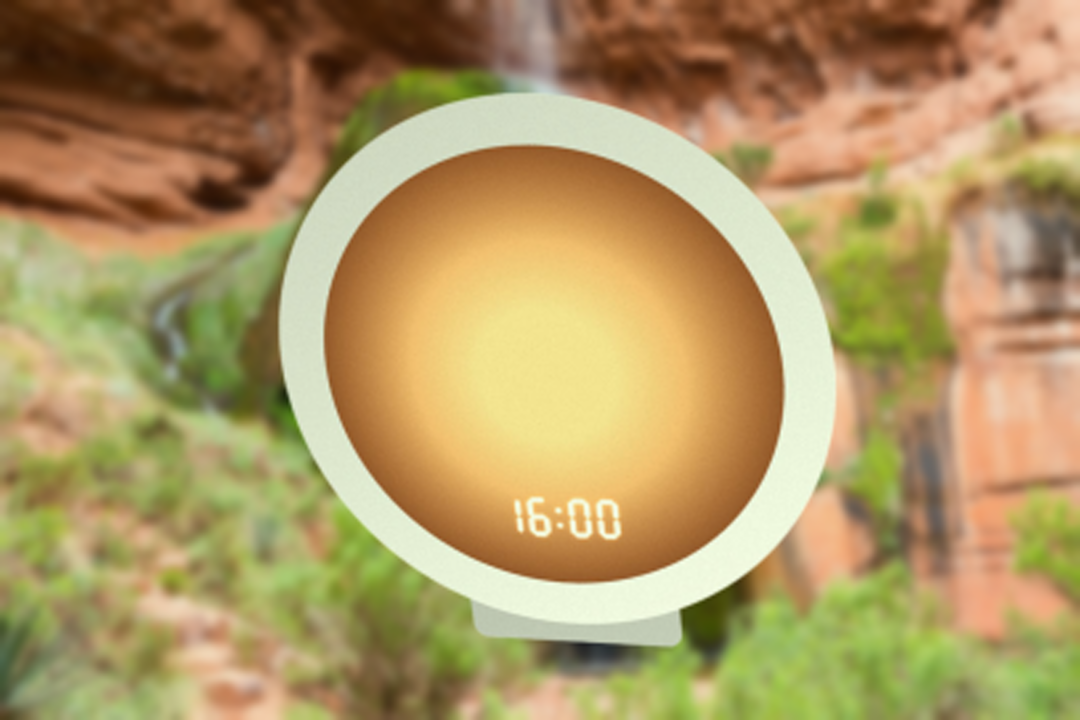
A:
16.00
